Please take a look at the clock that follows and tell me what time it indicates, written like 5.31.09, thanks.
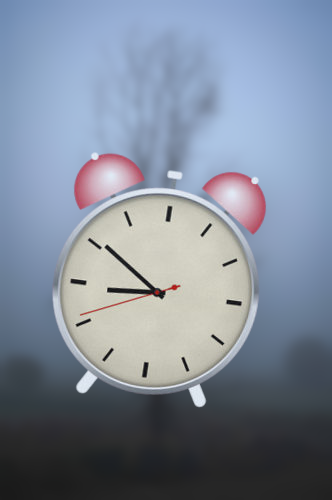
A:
8.50.41
